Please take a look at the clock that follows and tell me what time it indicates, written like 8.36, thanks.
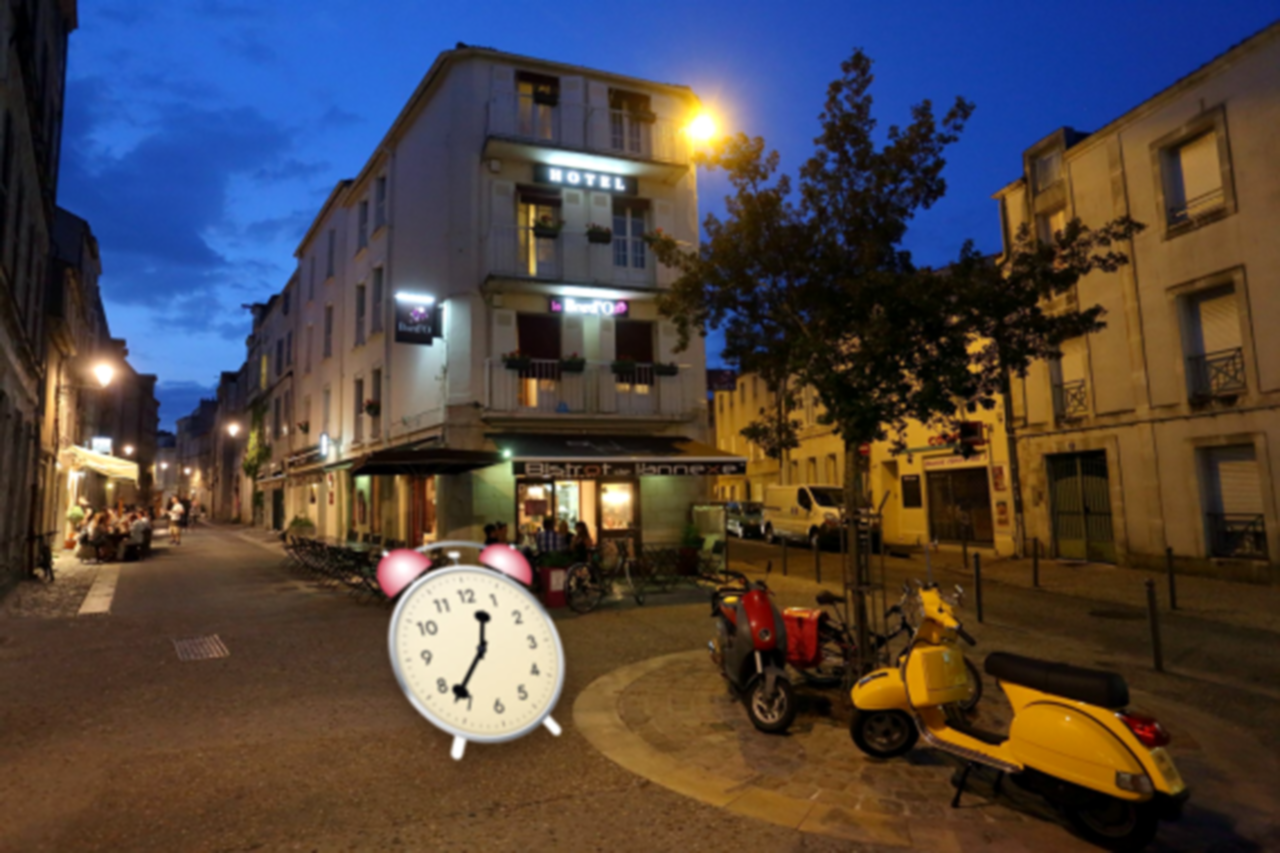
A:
12.37
